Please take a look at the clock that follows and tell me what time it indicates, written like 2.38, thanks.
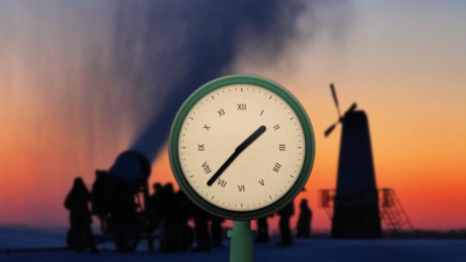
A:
1.37
